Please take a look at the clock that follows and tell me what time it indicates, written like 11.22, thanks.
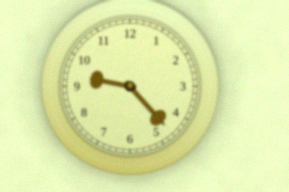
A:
9.23
